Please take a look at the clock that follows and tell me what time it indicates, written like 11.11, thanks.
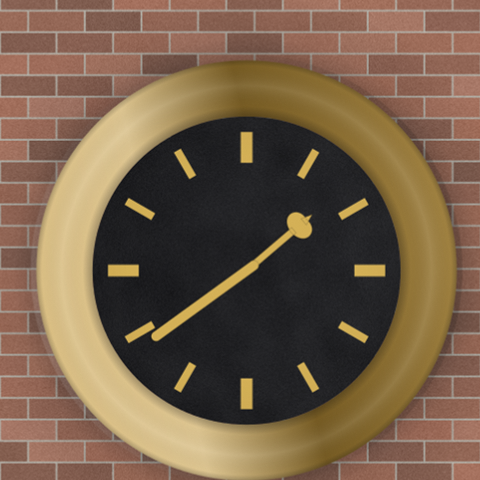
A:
1.39
